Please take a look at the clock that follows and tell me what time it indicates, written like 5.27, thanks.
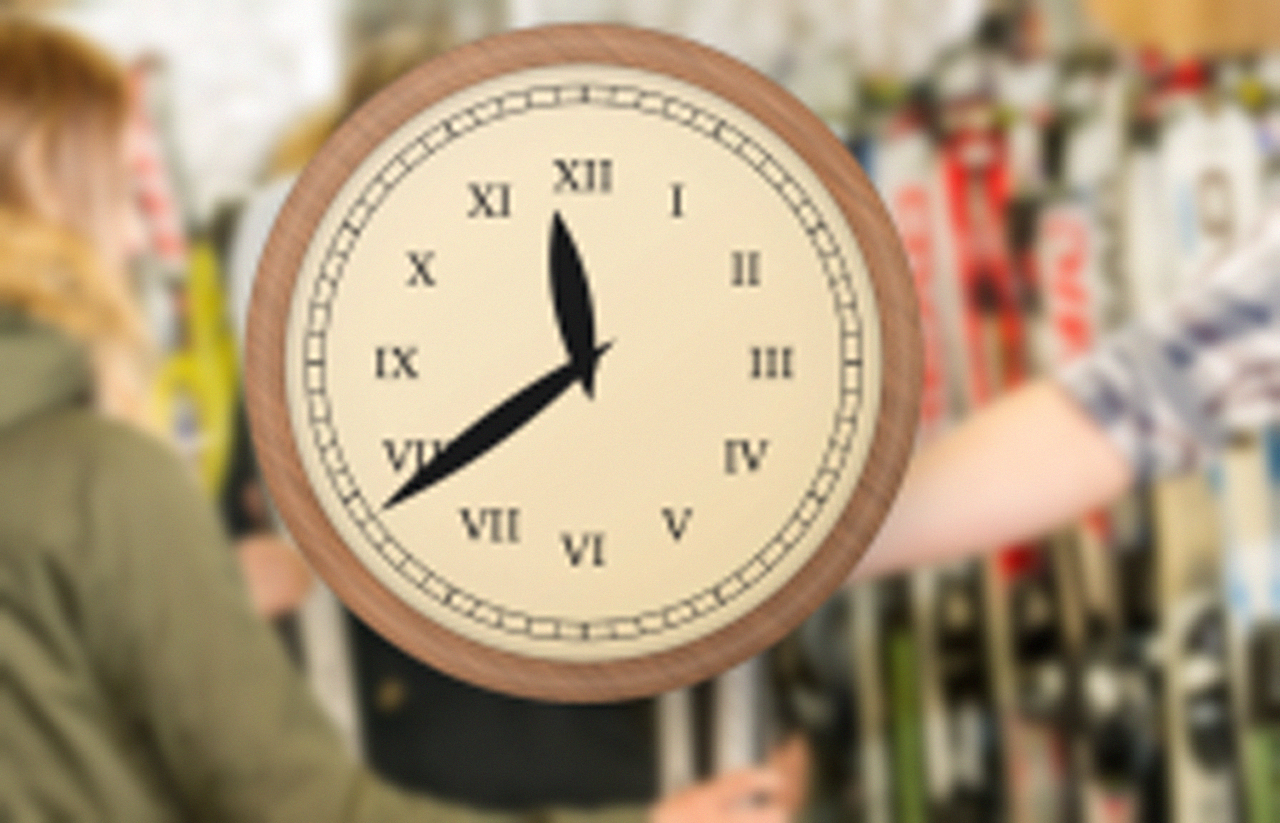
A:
11.39
